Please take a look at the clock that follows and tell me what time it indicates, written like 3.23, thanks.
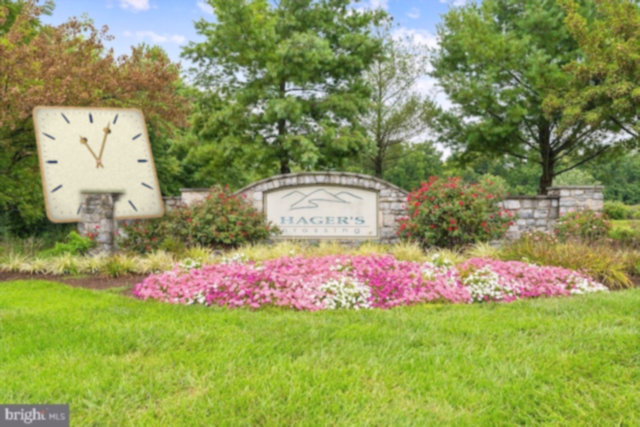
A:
11.04
